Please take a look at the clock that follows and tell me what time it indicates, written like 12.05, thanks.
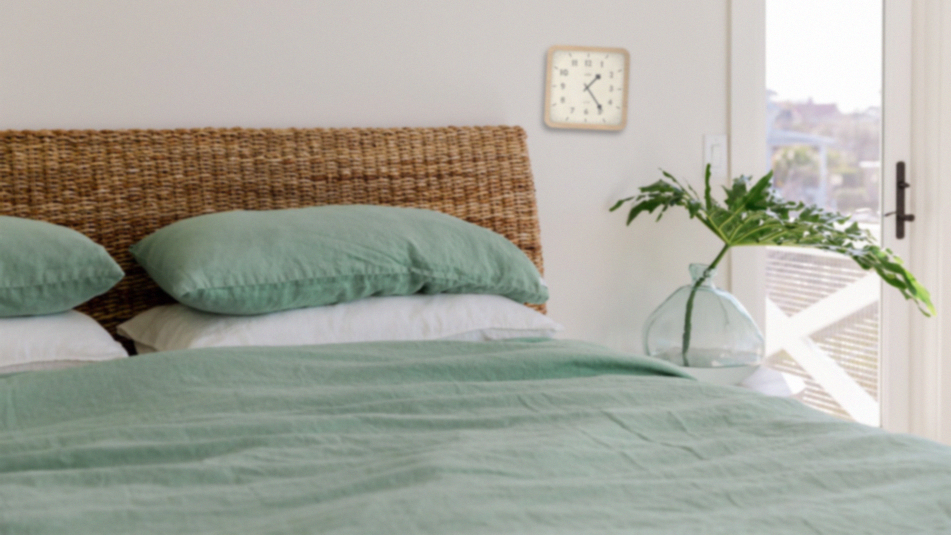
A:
1.24
